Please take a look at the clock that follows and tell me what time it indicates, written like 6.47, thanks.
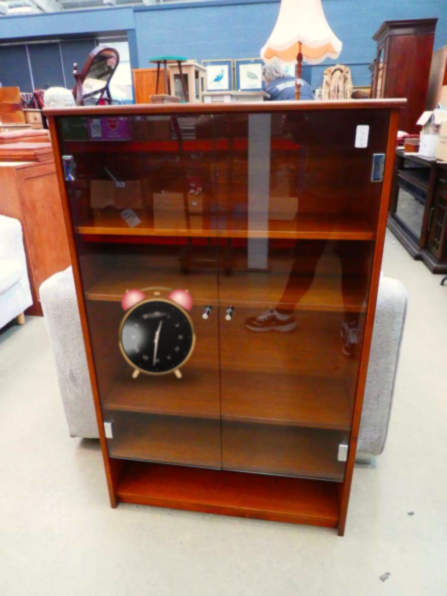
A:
12.31
